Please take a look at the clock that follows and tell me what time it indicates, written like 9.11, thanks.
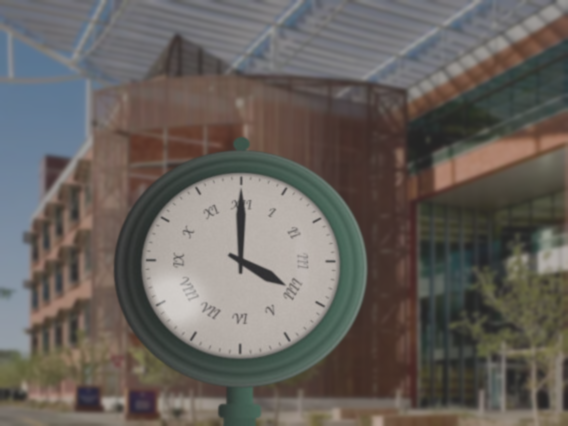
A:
4.00
